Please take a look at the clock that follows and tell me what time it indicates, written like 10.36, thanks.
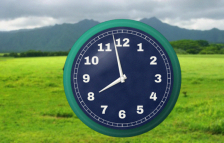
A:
7.58
